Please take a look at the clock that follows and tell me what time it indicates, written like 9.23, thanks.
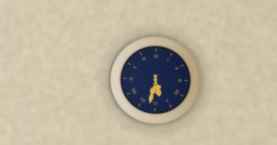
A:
5.32
